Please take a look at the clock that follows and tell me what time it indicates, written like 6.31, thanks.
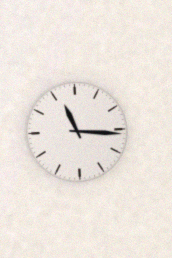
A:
11.16
